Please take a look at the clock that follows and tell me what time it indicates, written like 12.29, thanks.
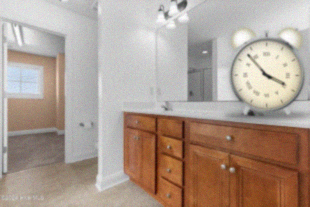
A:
3.53
